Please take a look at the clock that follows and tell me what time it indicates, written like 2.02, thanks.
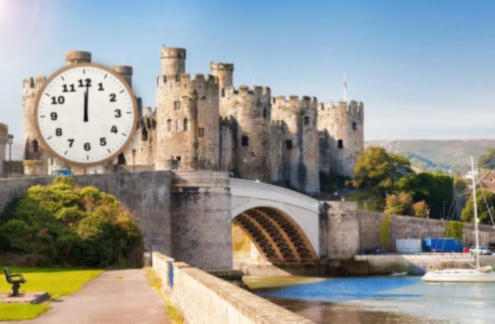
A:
12.01
